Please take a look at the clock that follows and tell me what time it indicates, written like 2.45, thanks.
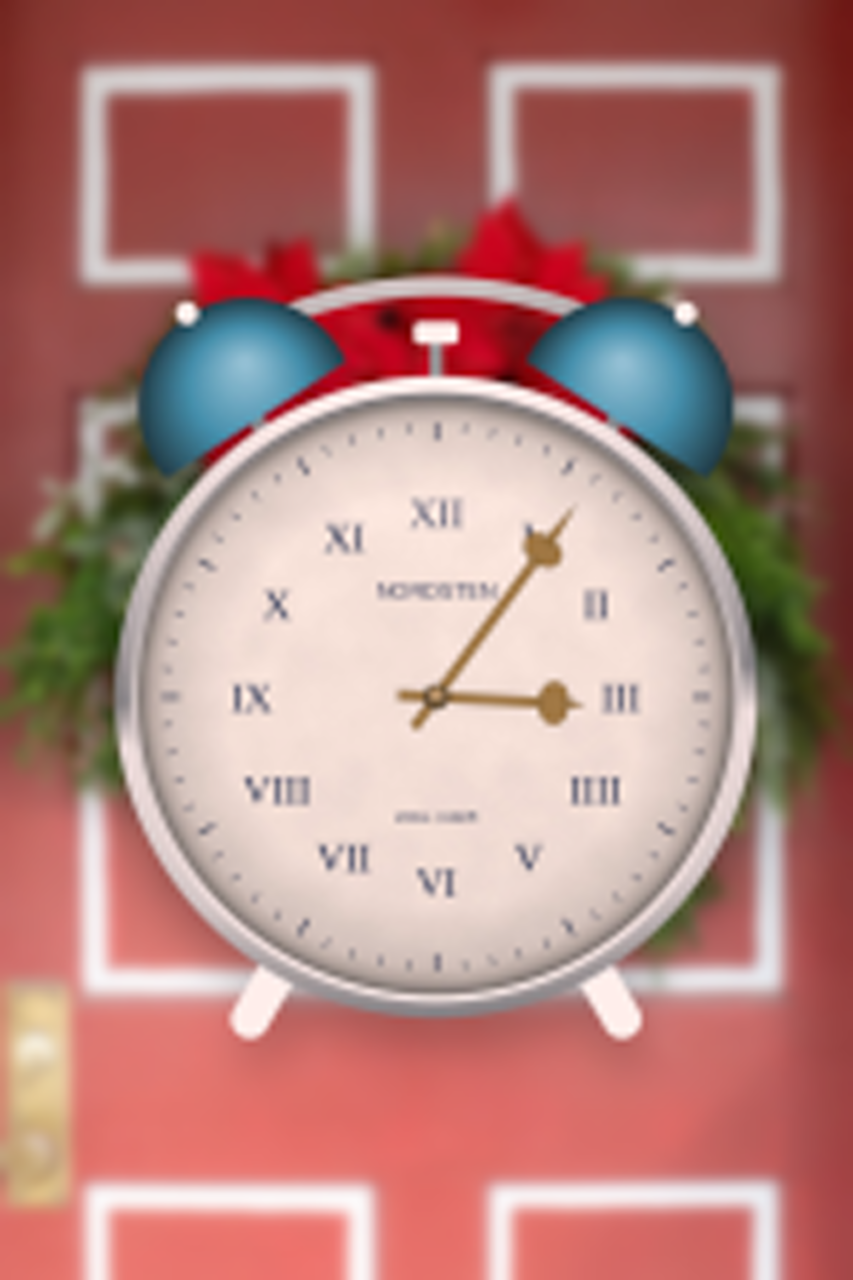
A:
3.06
